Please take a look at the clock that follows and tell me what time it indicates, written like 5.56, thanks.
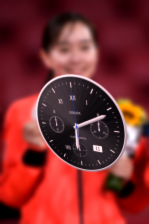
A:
6.11
